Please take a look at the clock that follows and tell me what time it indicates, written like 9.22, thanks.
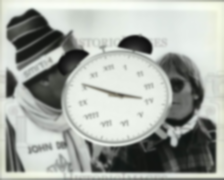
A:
3.51
